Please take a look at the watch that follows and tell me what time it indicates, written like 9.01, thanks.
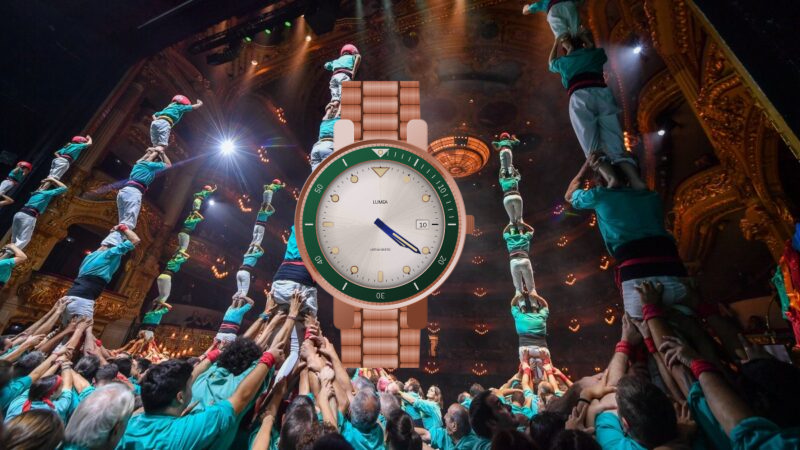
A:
4.21
